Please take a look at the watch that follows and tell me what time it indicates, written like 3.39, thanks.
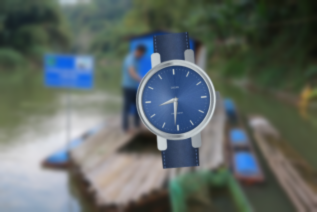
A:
8.31
